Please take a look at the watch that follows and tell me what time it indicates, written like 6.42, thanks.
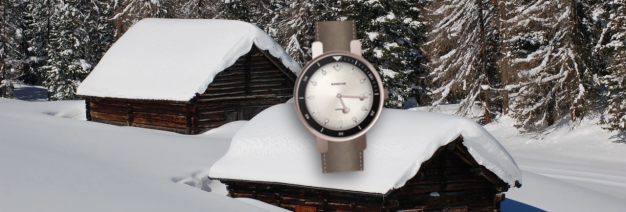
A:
5.16
